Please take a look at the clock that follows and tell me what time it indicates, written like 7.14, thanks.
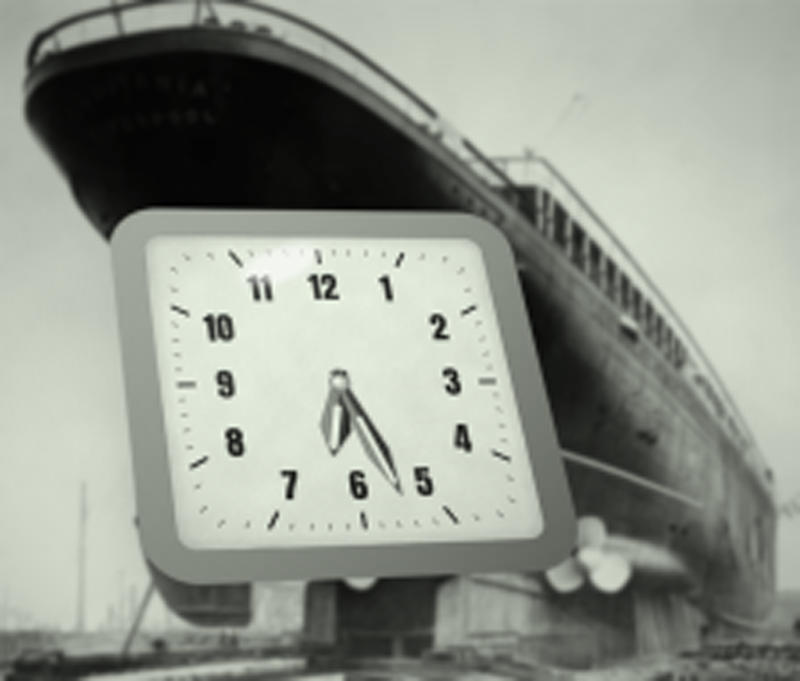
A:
6.27
